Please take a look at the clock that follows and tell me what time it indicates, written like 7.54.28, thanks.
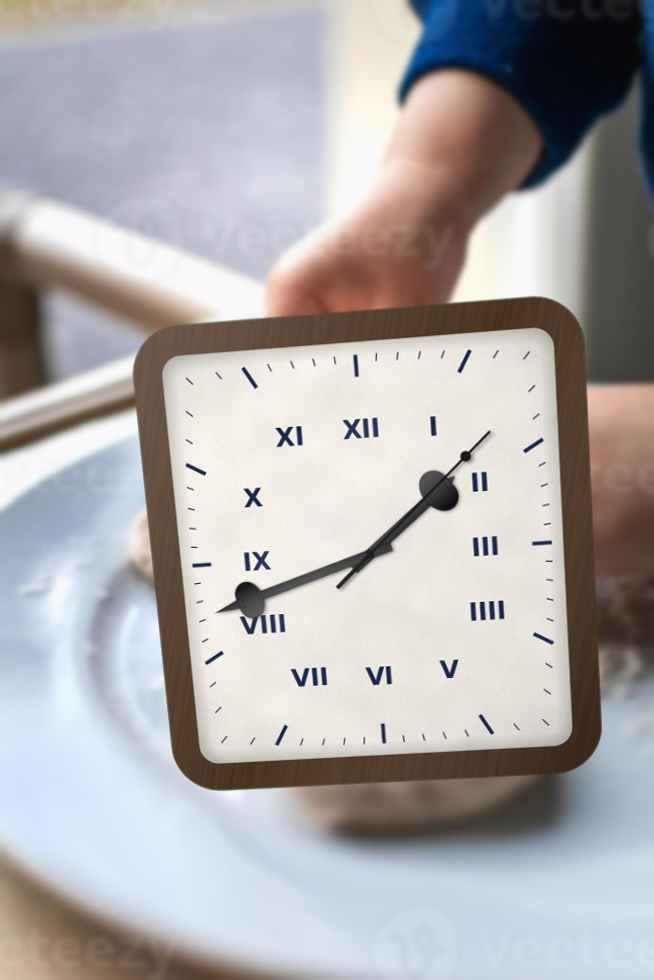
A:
1.42.08
